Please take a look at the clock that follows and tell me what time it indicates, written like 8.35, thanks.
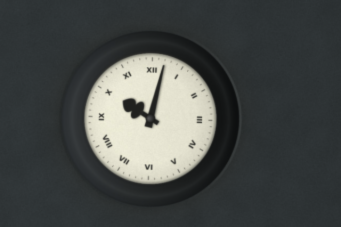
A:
10.02
